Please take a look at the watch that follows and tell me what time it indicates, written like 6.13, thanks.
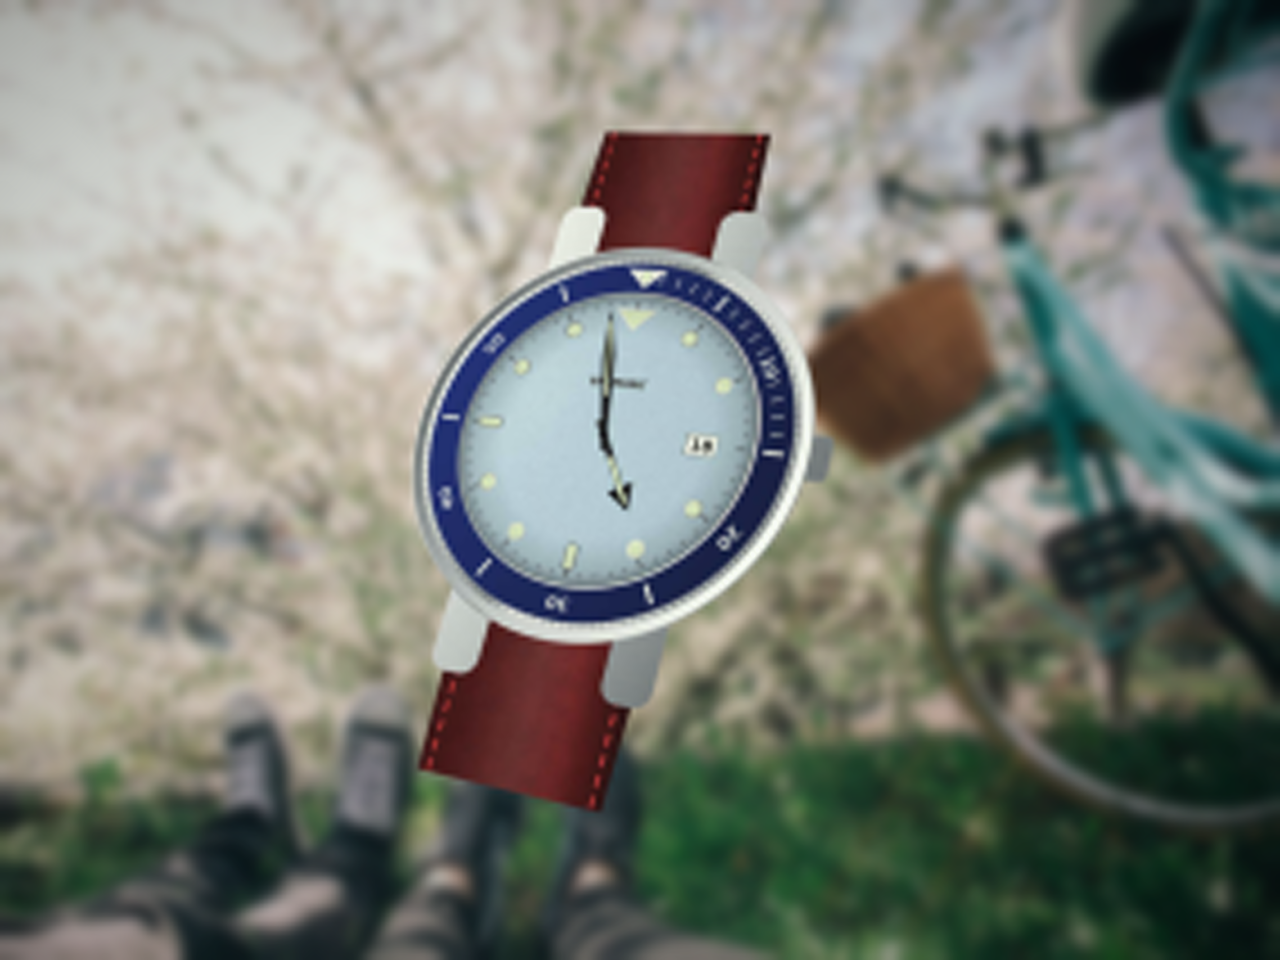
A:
4.58
